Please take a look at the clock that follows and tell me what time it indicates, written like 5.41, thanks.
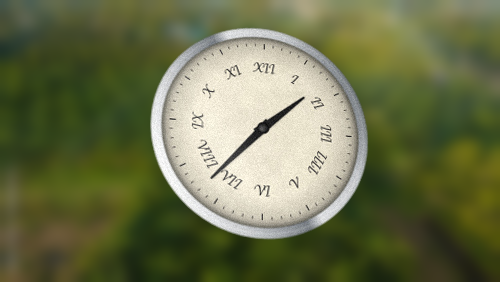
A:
1.37
